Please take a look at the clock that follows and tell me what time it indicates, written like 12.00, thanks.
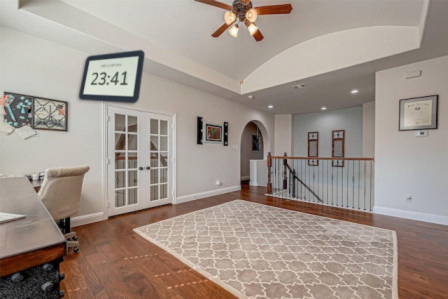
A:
23.41
